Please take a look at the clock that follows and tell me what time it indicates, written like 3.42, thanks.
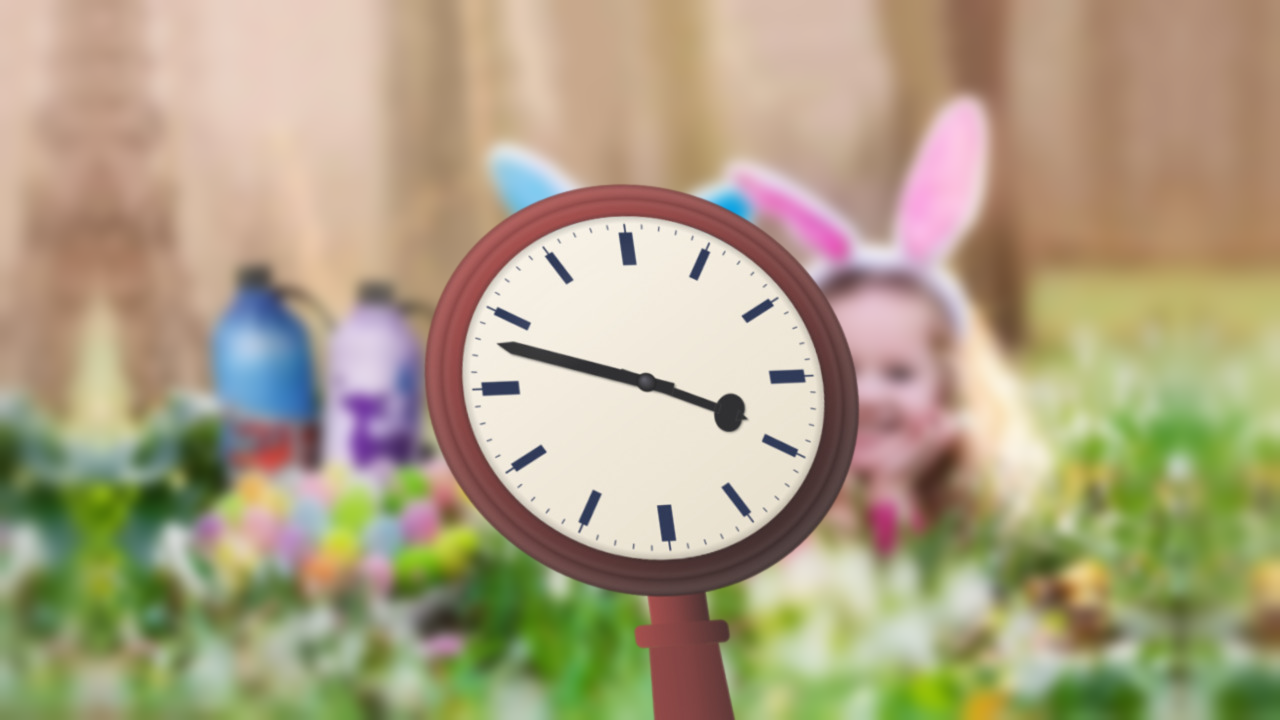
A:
3.48
